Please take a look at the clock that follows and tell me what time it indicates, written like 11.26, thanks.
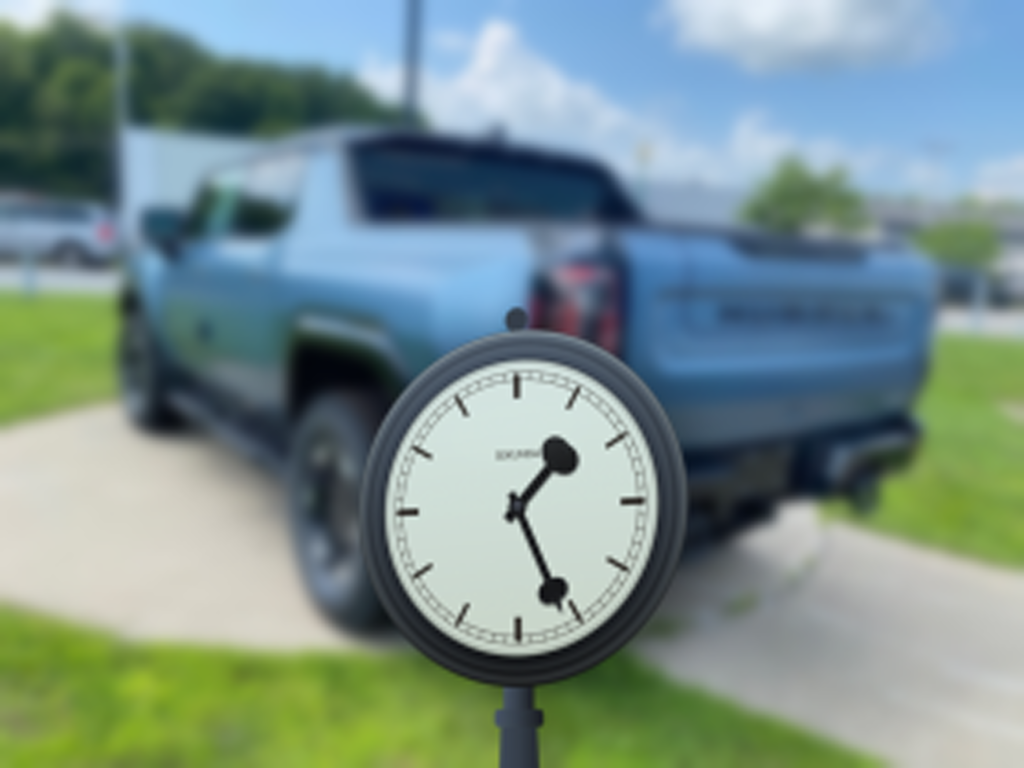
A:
1.26
